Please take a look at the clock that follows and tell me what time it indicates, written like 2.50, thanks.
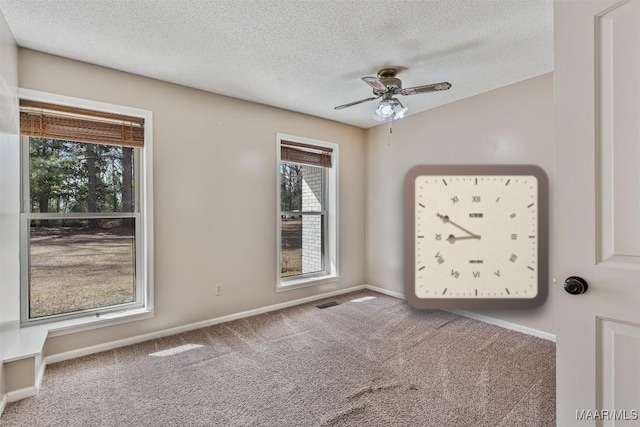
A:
8.50
